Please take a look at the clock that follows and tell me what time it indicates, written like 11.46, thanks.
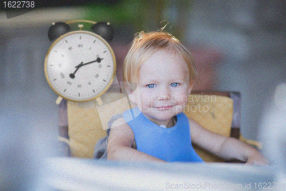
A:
7.12
